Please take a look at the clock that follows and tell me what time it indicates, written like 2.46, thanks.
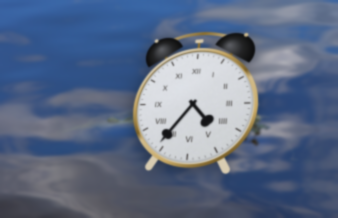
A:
4.36
